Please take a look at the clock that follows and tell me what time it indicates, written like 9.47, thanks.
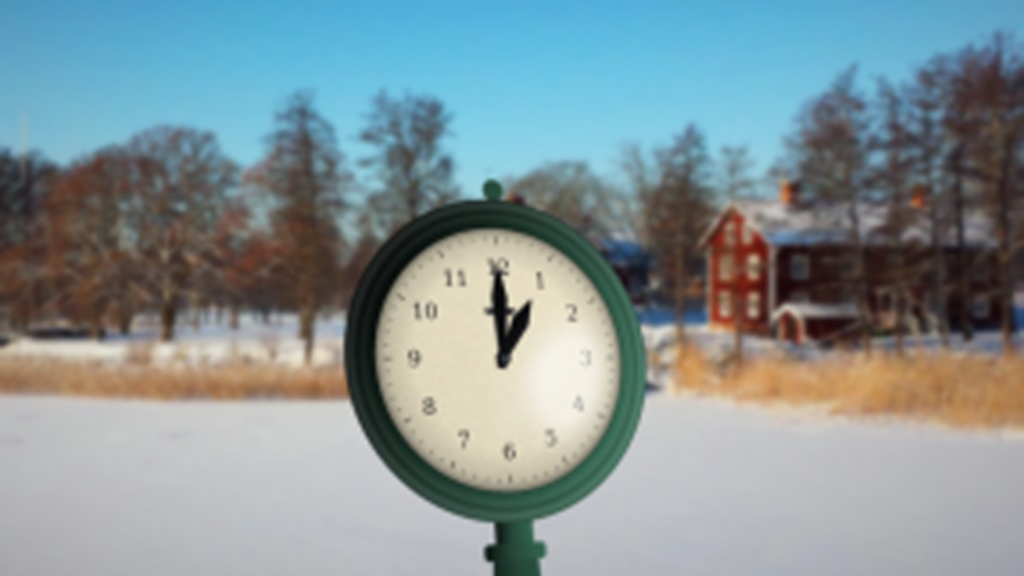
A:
1.00
